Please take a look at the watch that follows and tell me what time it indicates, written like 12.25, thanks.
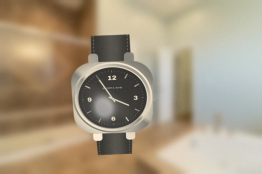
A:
3.55
